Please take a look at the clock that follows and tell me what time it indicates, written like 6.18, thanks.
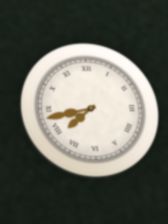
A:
7.43
